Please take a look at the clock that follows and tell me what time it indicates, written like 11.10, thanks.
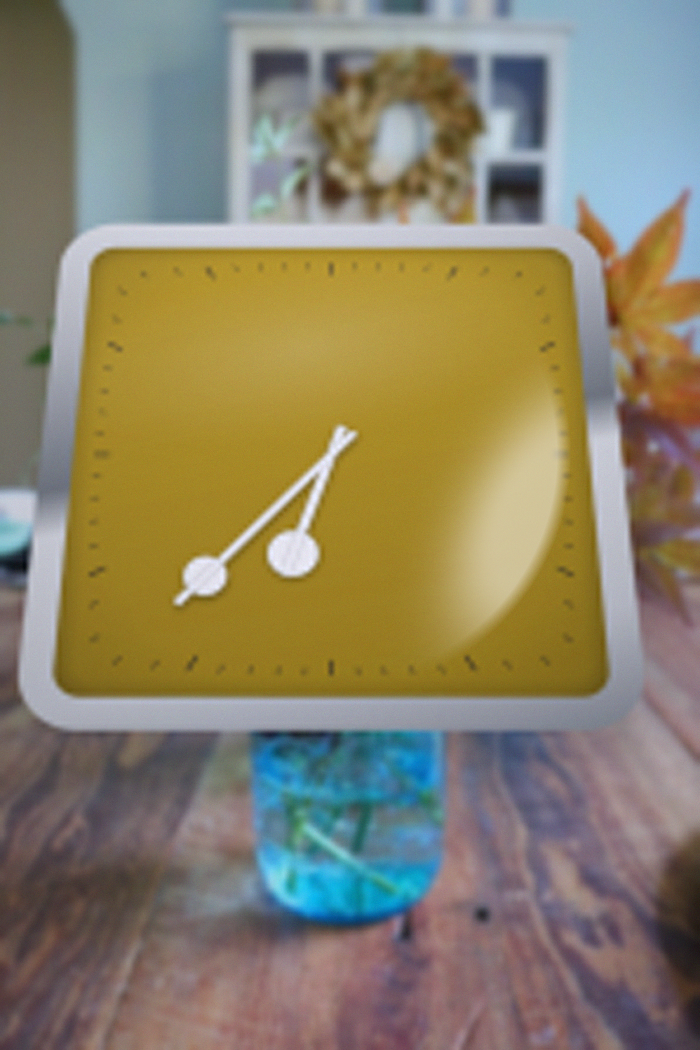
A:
6.37
